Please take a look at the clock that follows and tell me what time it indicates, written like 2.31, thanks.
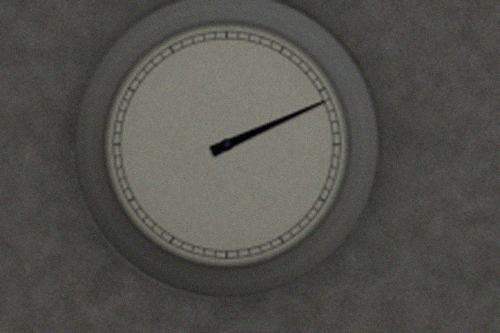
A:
2.11
